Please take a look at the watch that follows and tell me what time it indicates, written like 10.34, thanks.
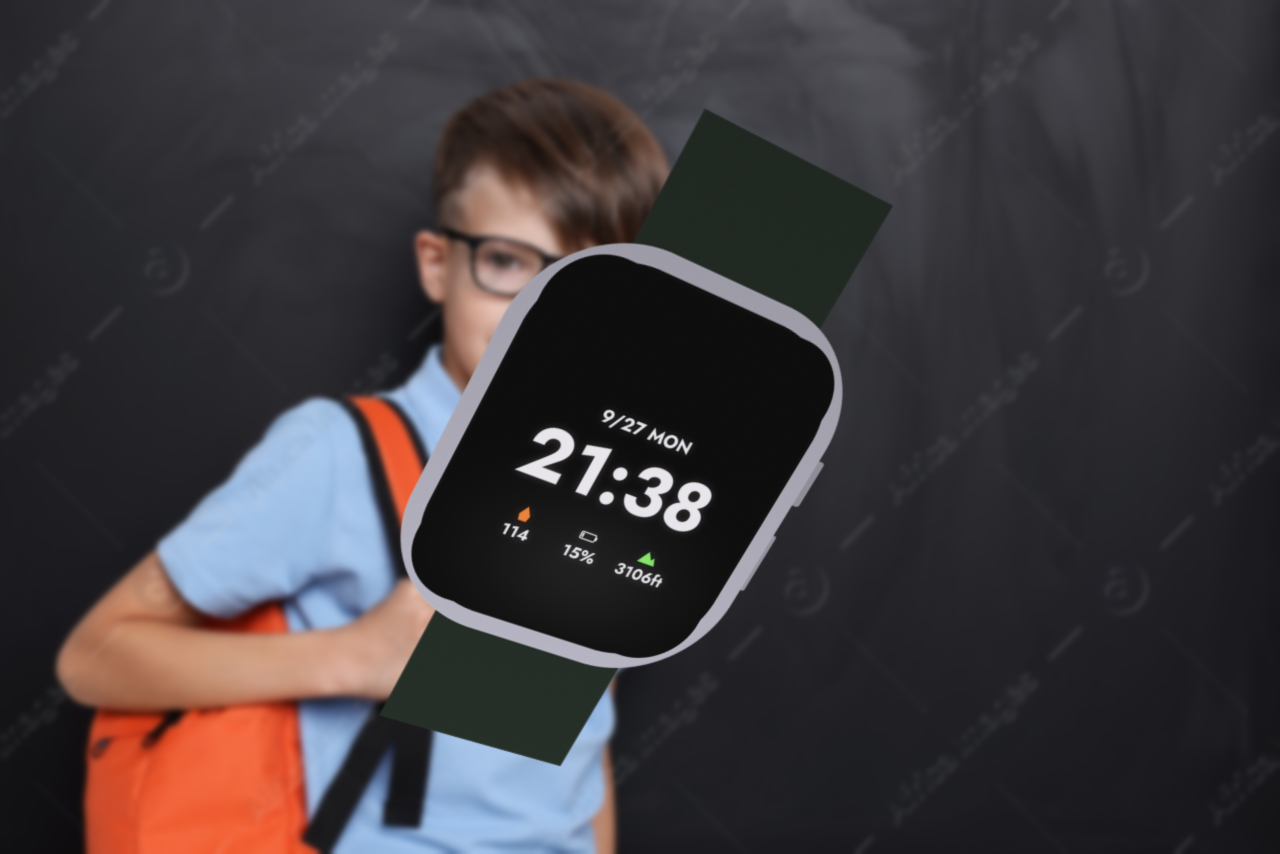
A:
21.38
